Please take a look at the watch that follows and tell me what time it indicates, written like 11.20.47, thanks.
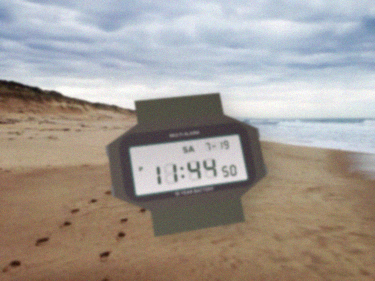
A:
11.44.50
